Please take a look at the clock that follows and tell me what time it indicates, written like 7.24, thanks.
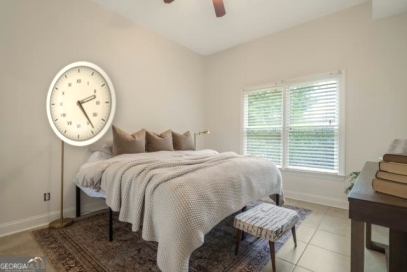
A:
2.24
